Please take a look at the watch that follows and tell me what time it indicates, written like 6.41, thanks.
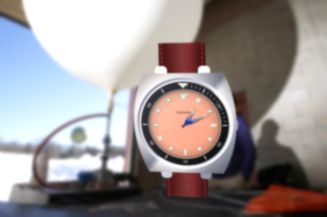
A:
1.11
